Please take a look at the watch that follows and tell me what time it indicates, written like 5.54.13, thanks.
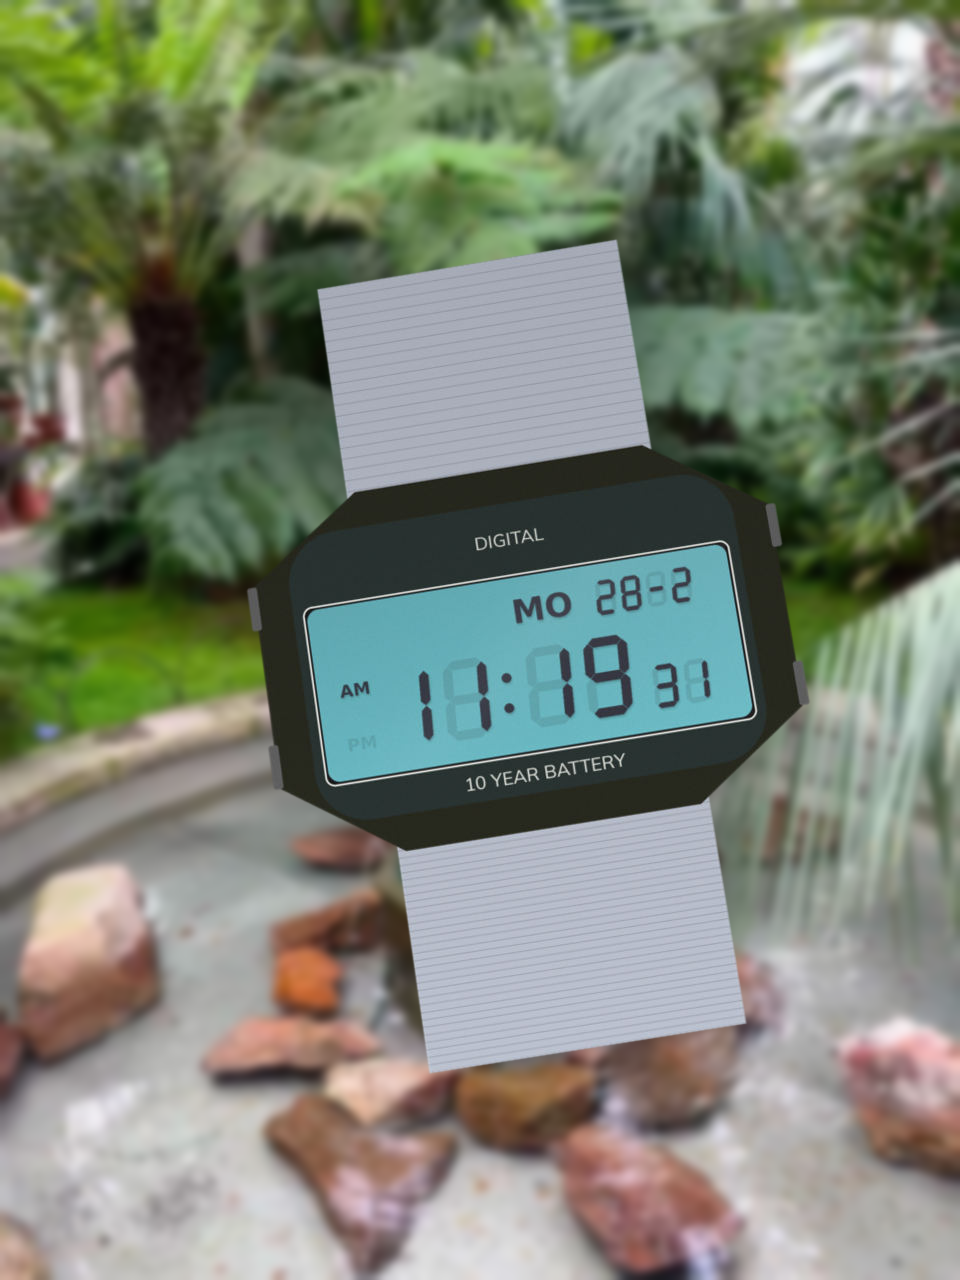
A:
11.19.31
